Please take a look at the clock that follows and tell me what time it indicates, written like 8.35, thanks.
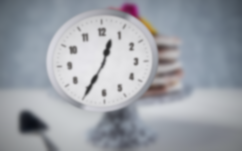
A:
12.35
